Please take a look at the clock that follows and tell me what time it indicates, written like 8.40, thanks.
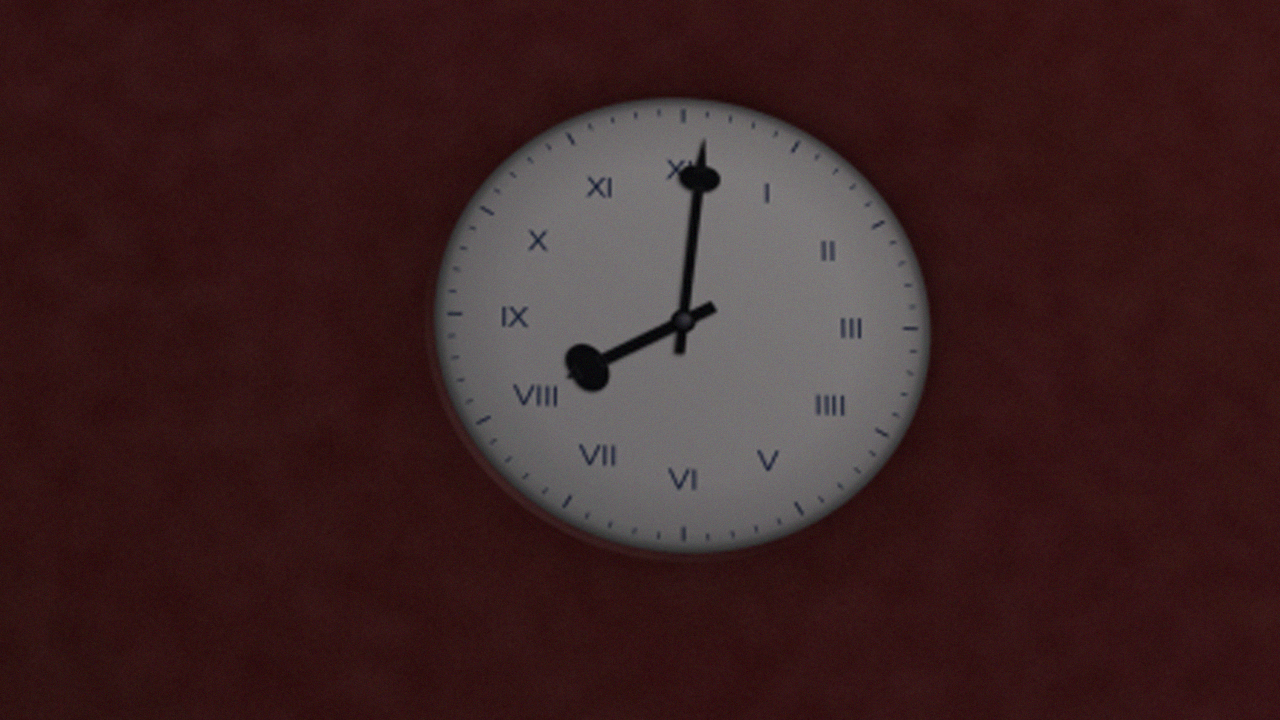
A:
8.01
